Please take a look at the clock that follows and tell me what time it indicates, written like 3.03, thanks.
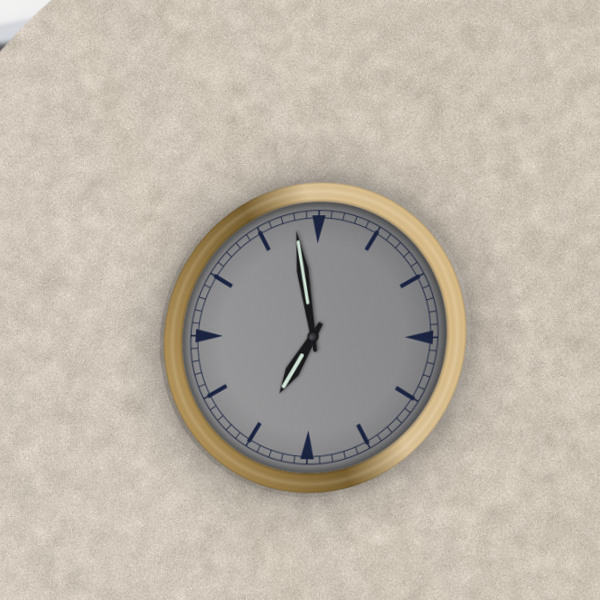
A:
6.58
